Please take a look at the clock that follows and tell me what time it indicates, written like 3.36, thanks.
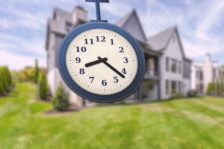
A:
8.22
